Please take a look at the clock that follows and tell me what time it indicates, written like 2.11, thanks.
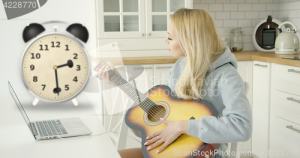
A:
2.29
